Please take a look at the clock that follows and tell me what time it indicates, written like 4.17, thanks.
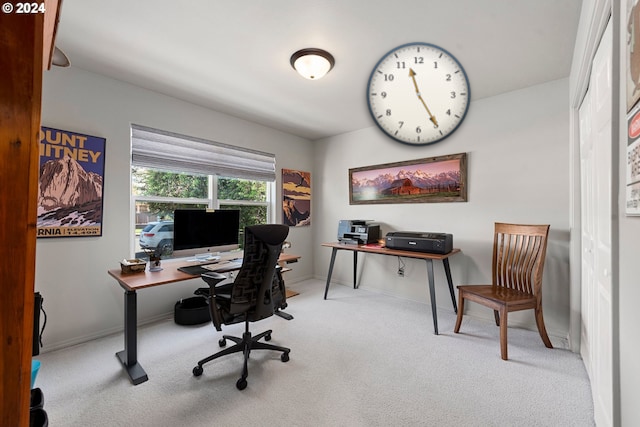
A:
11.25
